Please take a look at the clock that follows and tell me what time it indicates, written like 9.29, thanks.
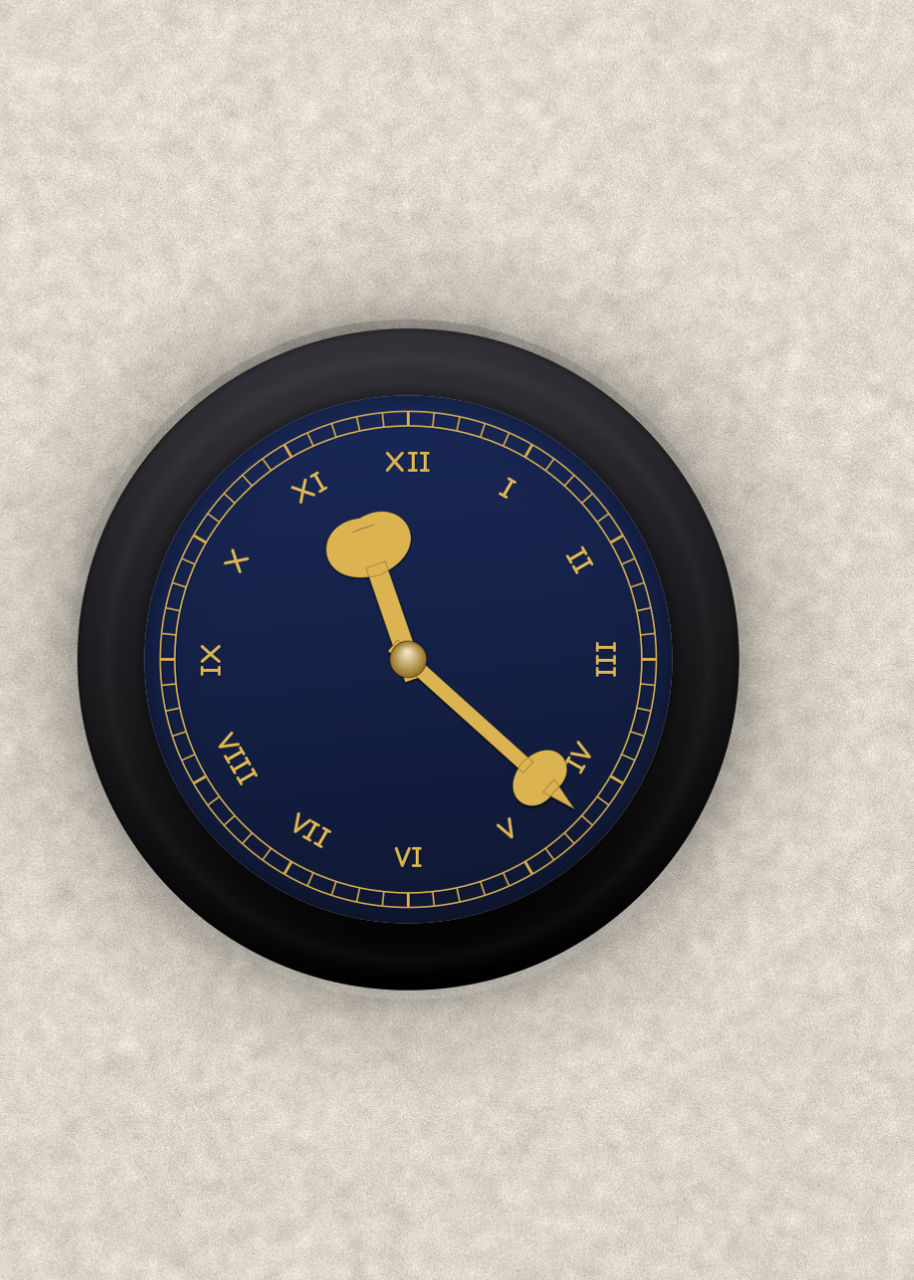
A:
11.22
